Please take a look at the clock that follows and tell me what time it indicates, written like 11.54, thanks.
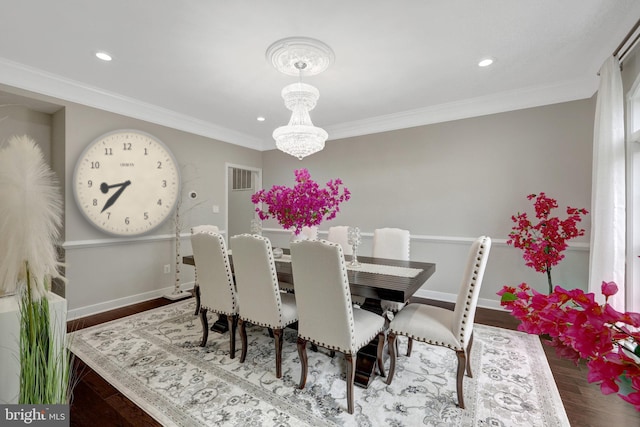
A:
8.37
